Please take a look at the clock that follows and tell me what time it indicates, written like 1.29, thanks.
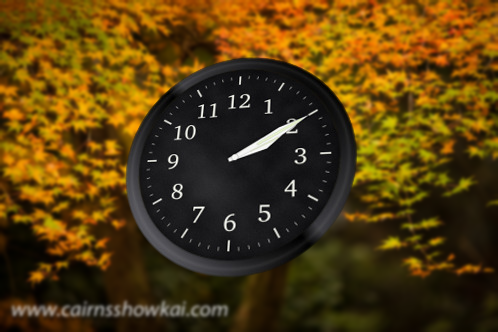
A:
2.10
